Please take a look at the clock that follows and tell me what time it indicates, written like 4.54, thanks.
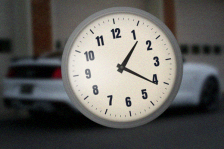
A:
1.21
